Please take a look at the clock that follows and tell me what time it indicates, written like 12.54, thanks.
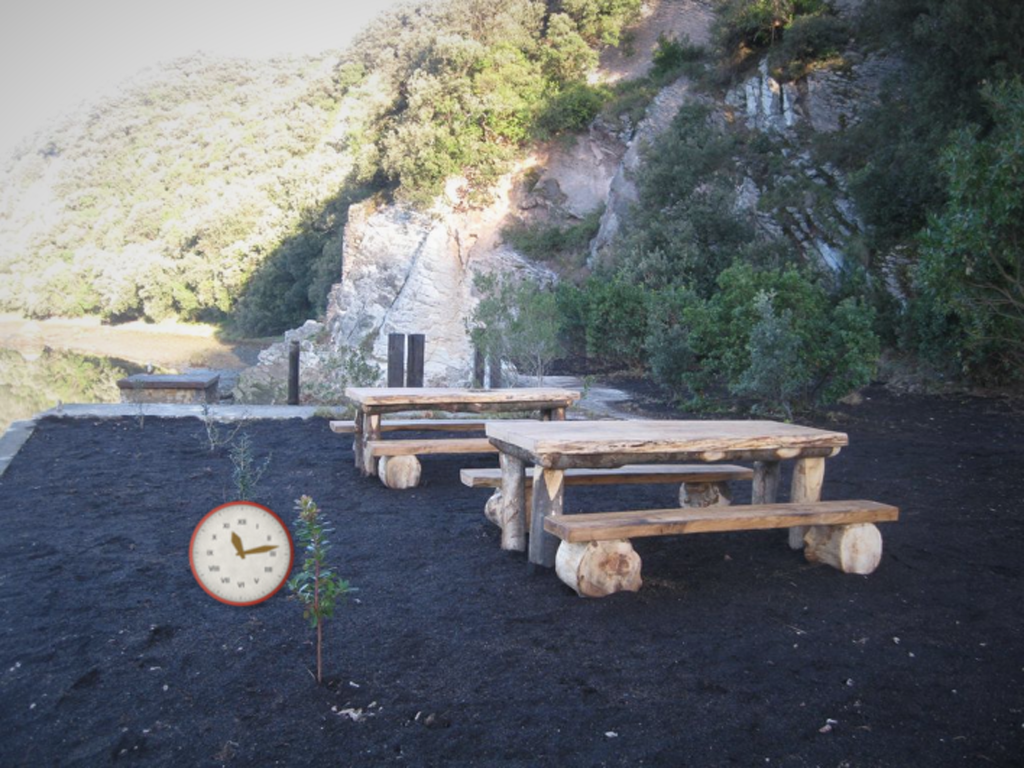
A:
11.13
